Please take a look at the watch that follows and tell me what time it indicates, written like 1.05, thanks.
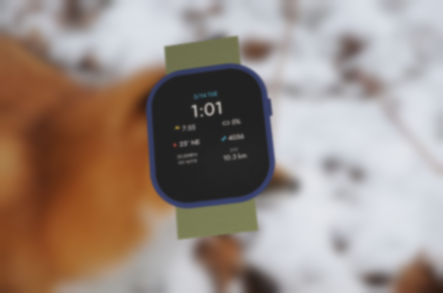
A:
1.01
